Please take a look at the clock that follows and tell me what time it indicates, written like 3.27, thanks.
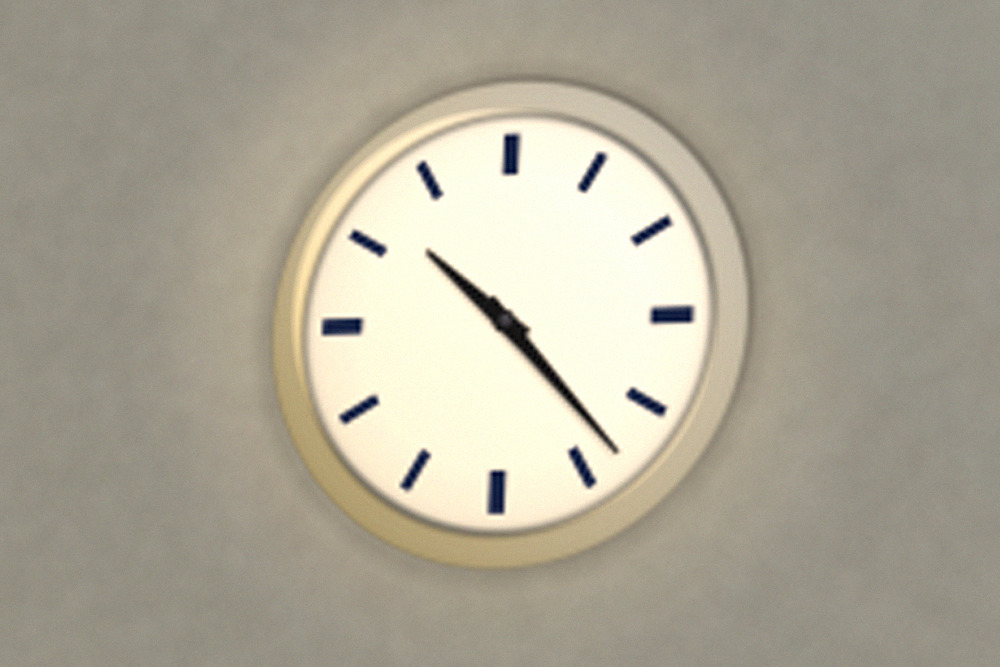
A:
10.23
